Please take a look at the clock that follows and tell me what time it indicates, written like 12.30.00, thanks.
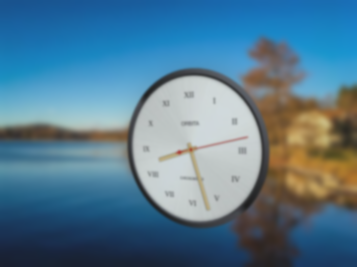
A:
8.27.13
